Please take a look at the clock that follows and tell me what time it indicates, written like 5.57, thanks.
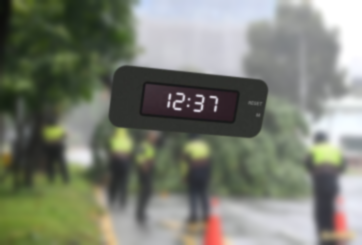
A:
12.37
